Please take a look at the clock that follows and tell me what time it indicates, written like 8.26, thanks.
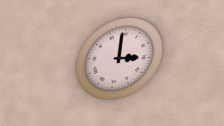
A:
2.59
